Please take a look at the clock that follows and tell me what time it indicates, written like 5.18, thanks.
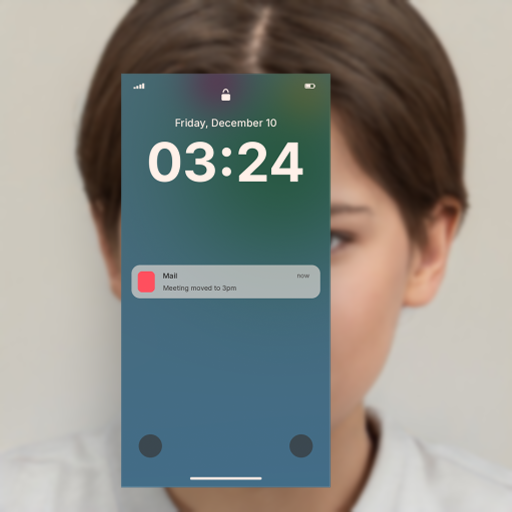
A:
3.24
